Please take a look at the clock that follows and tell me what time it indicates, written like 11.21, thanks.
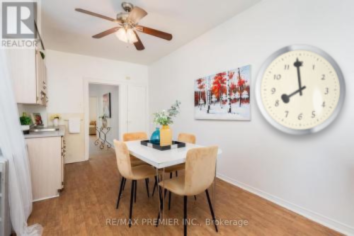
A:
7.59
